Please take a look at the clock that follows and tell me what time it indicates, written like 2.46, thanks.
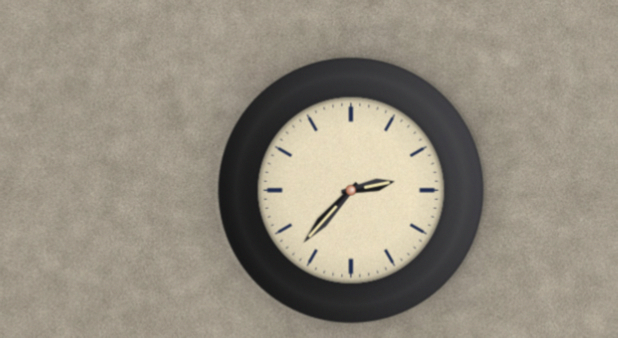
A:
2.37
